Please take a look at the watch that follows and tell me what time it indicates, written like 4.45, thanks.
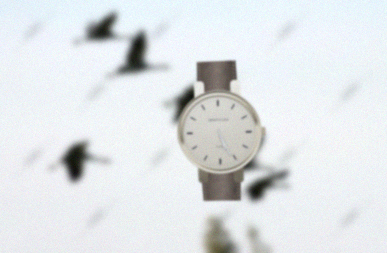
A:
5.26
